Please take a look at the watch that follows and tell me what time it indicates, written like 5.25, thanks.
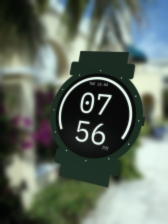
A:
7.56
